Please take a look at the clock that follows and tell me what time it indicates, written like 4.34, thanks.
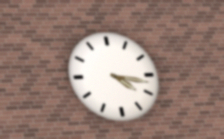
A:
4.17
